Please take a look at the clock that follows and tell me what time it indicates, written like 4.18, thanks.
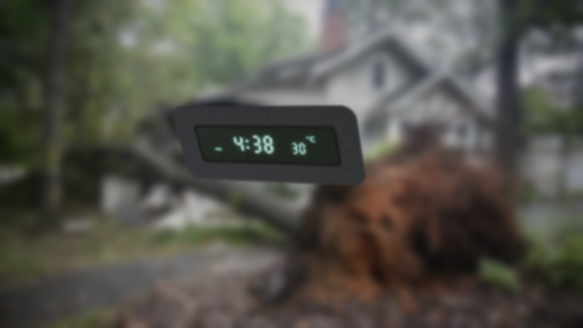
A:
4.38
